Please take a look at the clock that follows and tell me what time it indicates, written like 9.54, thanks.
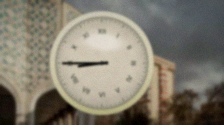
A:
8.45
